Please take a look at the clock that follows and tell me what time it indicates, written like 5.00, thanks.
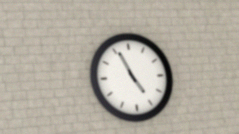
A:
4.56
